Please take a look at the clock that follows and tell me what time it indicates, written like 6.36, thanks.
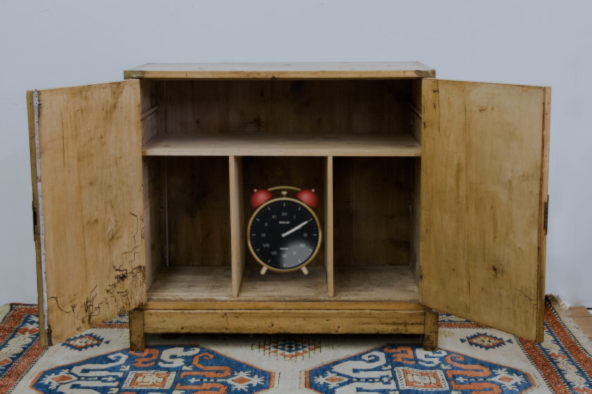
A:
2.10
